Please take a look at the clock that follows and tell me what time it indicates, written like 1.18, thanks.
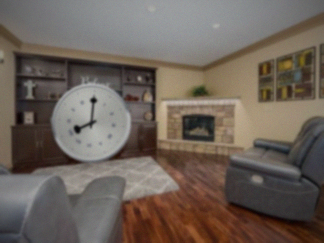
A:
8.00
